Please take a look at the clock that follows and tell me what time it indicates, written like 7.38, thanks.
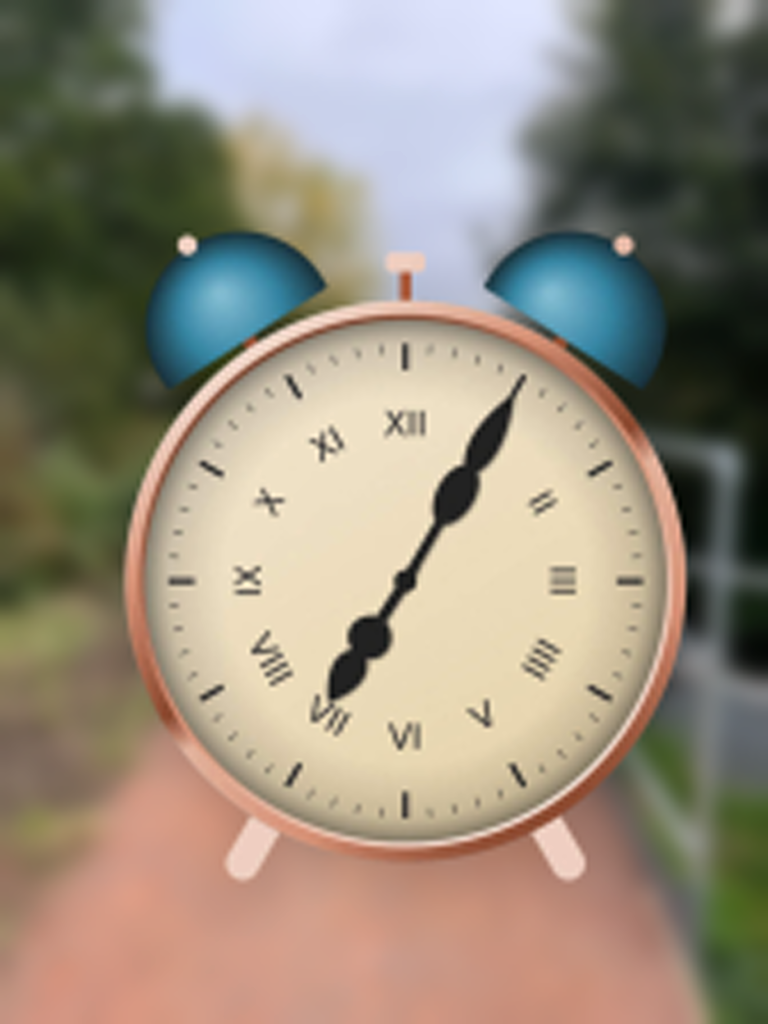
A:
7.05
